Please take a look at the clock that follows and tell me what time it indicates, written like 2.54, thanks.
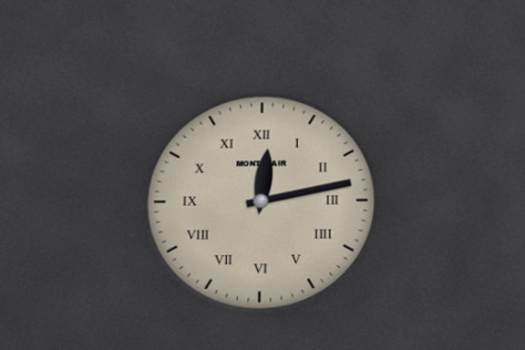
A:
12.13
